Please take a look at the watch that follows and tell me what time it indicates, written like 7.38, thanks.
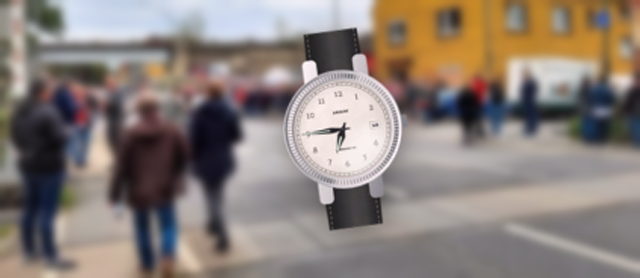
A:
6.45
